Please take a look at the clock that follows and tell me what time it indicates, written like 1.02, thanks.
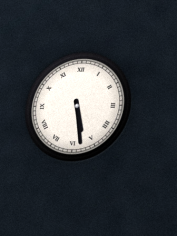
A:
5.28
